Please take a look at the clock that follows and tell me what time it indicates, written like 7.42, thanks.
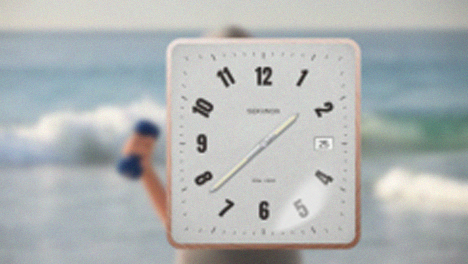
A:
1.38
